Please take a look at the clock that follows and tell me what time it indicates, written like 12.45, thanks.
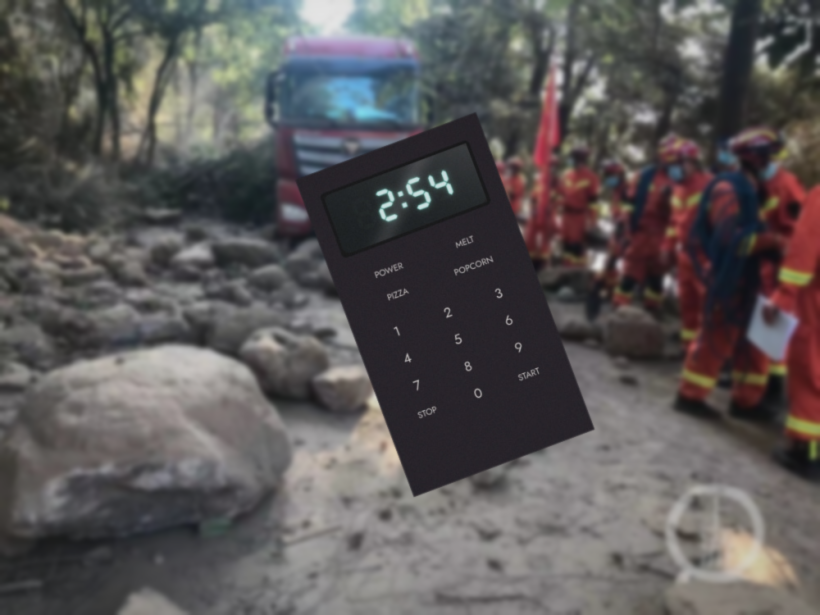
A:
2.54
